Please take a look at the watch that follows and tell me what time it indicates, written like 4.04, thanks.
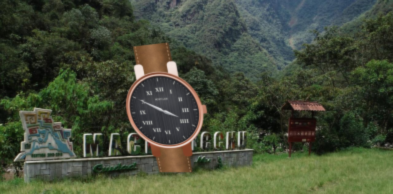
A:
3.50
